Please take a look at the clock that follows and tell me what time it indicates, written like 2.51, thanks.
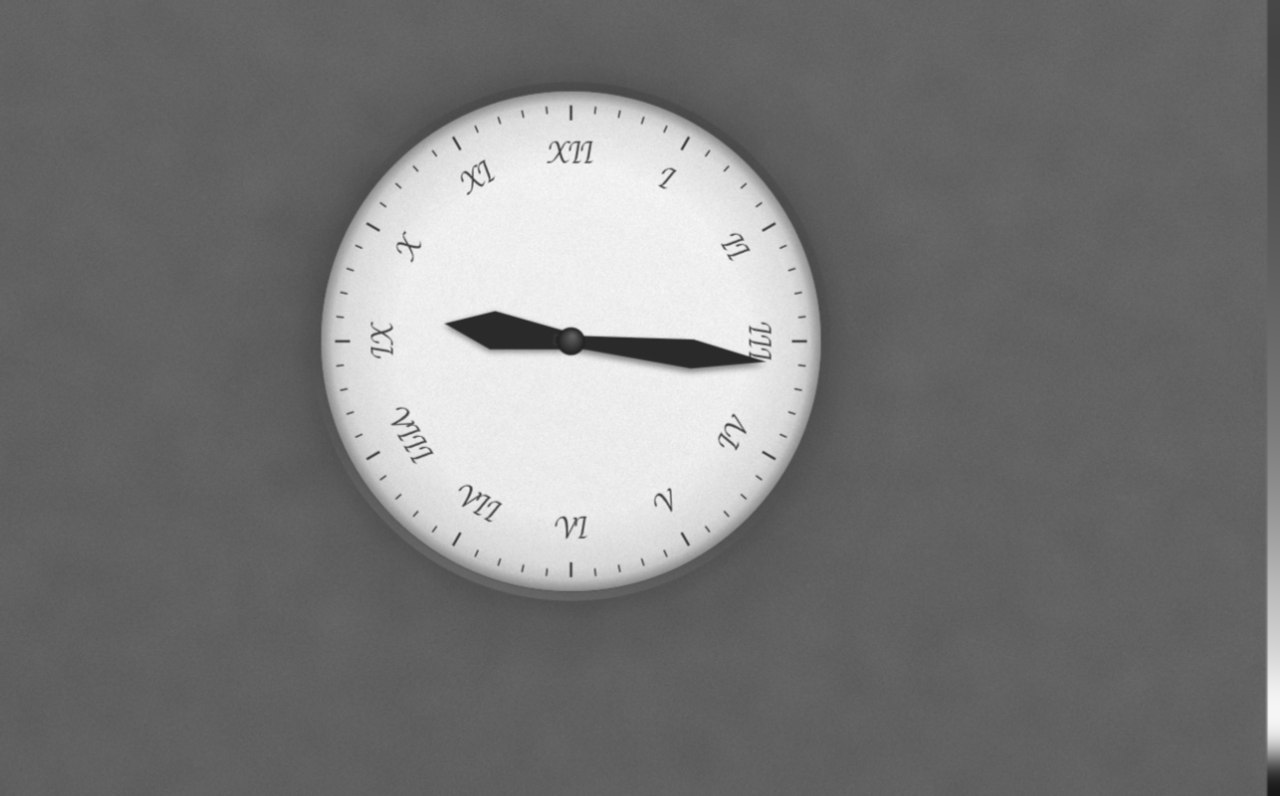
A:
9.16
